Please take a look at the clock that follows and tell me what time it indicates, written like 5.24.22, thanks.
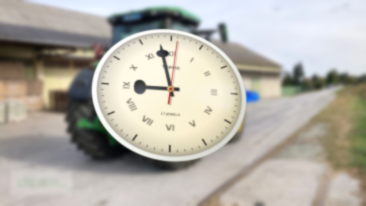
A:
8.58.01
